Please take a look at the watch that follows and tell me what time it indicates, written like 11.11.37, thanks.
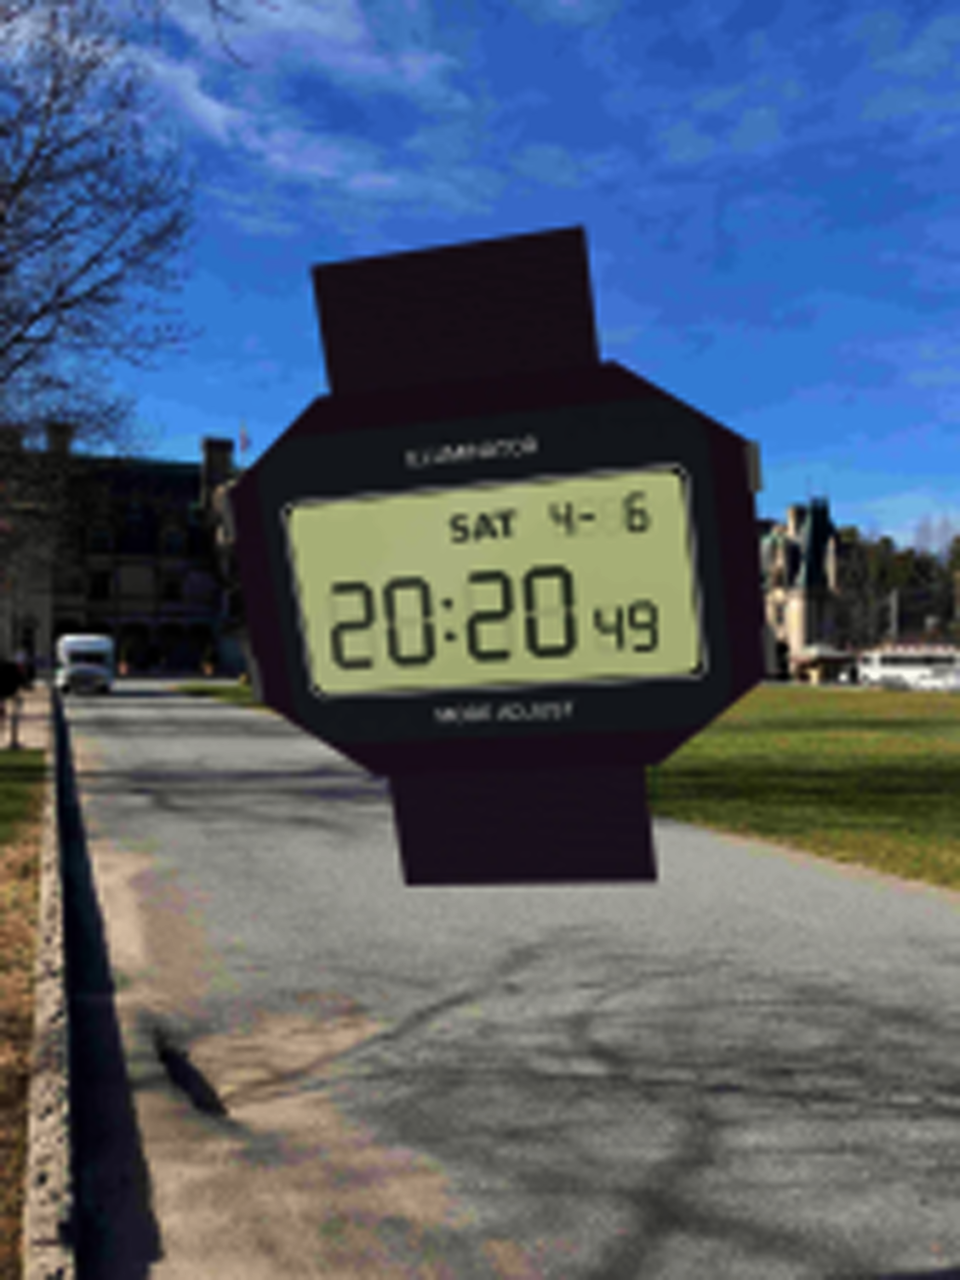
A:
20.20.49
